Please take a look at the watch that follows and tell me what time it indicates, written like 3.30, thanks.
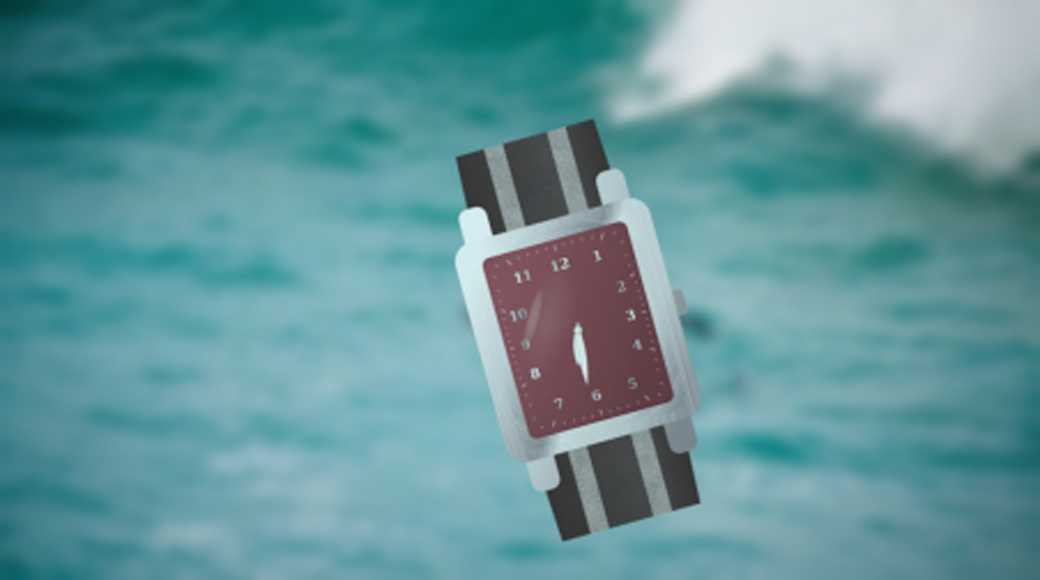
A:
6.31
